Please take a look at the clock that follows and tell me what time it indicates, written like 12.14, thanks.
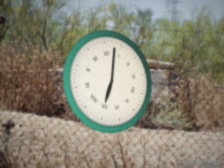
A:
7.03
